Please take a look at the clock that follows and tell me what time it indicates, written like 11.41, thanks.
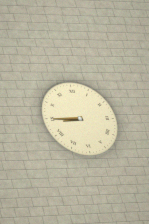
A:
8.45
